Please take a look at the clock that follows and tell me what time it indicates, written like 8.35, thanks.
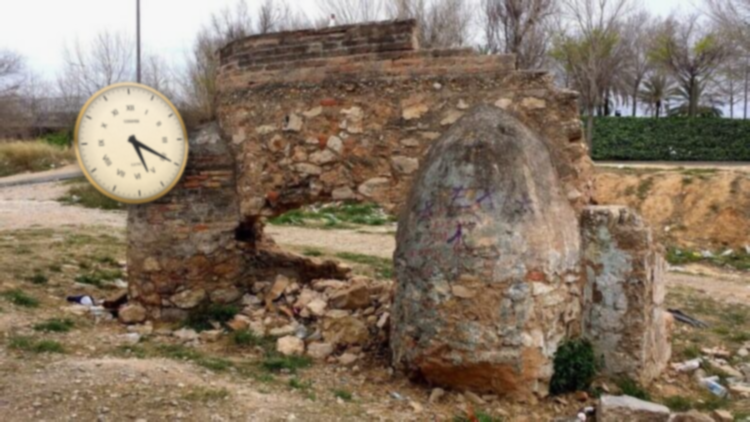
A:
5.20
